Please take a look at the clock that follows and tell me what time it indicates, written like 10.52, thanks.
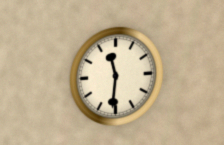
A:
11.31
